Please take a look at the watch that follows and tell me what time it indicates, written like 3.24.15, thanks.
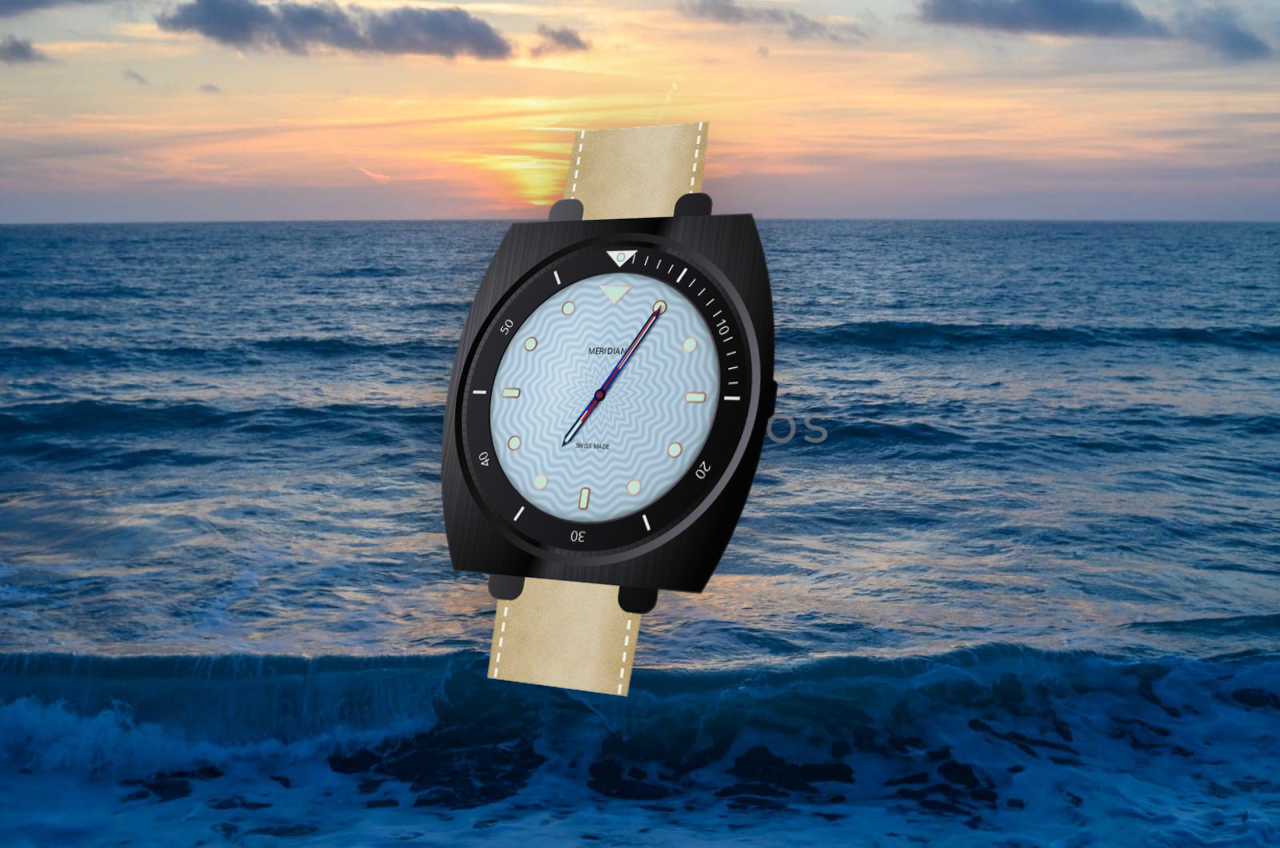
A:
7.05.05
